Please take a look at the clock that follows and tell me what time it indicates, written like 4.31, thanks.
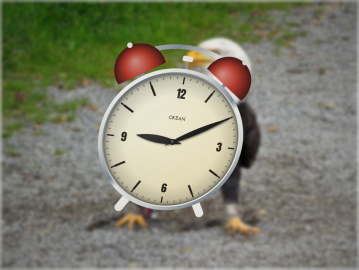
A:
9.10
